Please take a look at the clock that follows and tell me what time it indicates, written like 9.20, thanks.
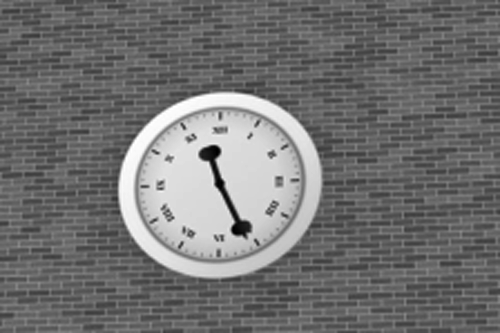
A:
11.26
